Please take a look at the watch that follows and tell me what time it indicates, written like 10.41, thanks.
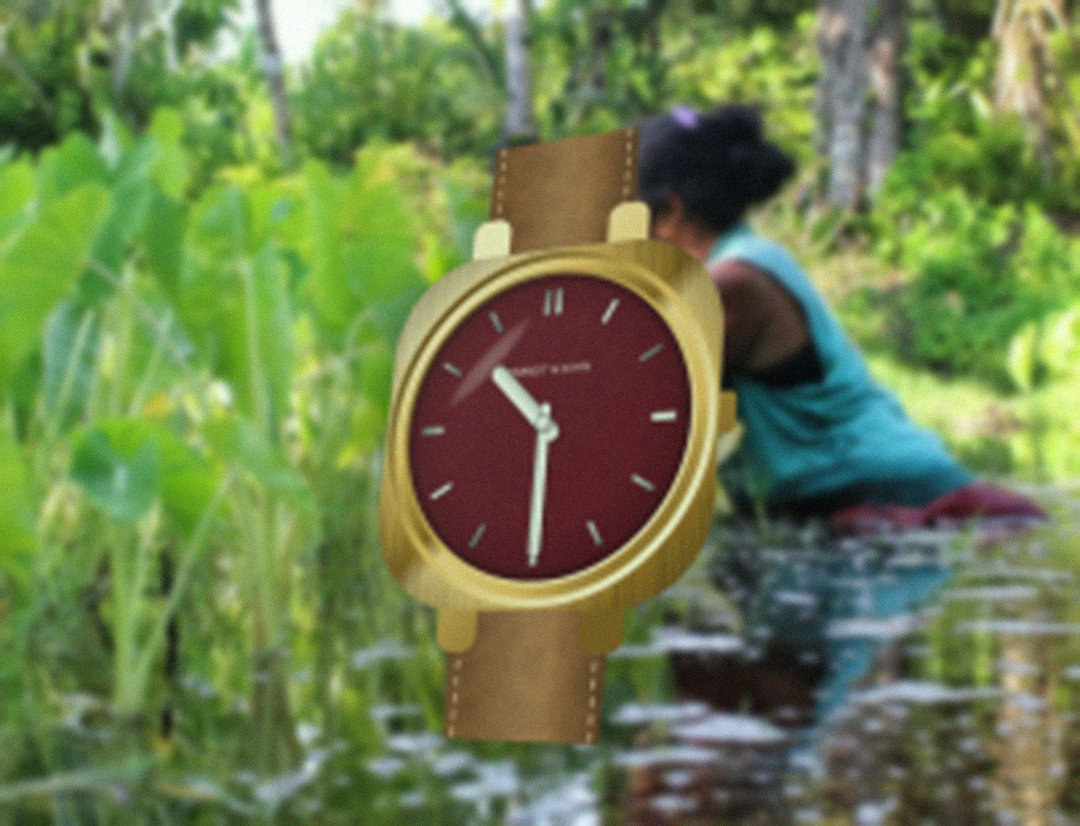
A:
10.30
